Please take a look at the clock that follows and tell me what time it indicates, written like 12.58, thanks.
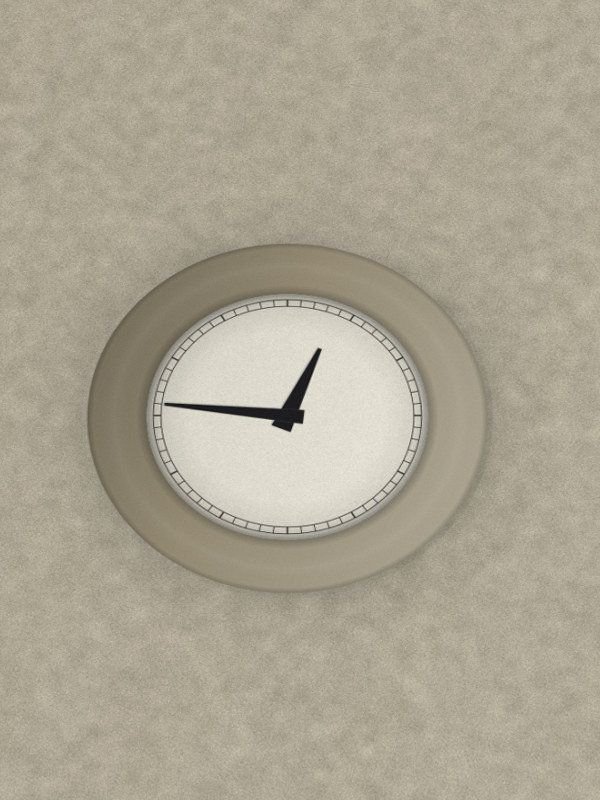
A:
12.46
